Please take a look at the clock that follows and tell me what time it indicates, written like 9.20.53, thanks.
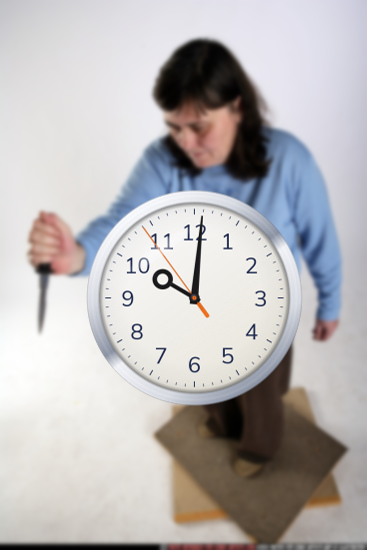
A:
10.00.54
